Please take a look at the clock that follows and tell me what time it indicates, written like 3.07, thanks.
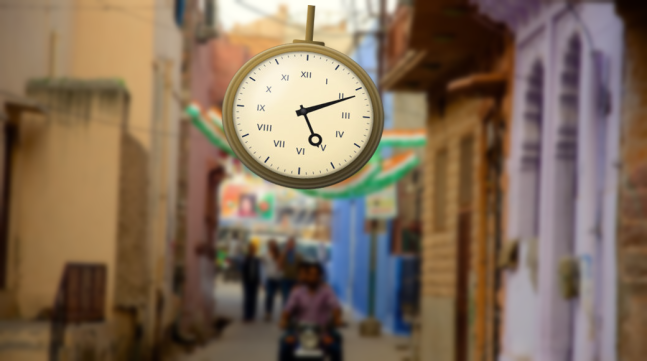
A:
5.11
